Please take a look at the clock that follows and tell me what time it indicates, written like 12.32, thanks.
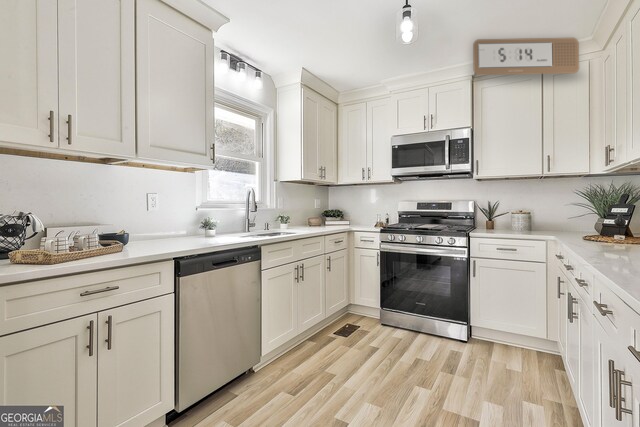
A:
5.14
